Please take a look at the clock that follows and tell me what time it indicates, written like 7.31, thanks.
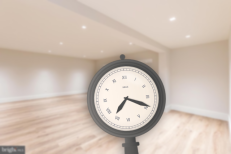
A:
7.19
